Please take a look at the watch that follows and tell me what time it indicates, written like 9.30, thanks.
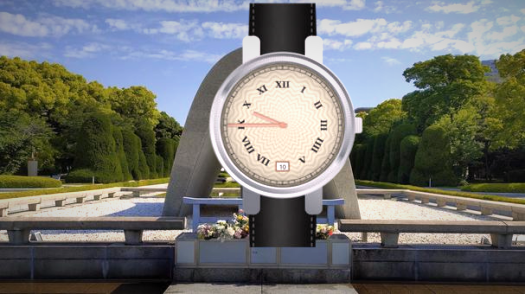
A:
9.45
